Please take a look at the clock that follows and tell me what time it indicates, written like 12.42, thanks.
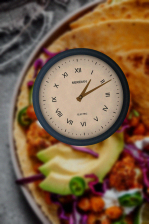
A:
1.11
